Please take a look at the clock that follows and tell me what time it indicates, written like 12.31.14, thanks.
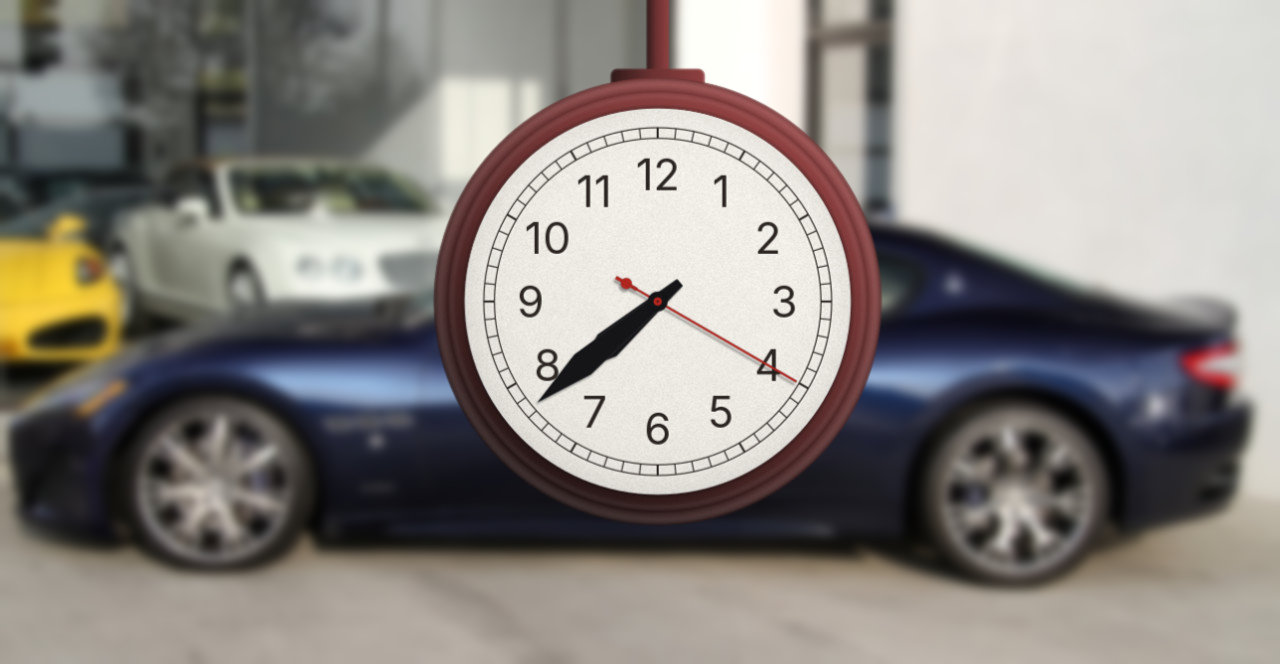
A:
7.38.20
